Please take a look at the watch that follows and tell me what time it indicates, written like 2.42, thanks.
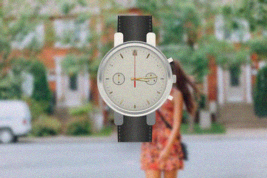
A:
3.14
